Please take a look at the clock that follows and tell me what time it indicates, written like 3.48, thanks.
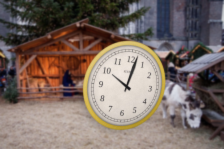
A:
10.02
